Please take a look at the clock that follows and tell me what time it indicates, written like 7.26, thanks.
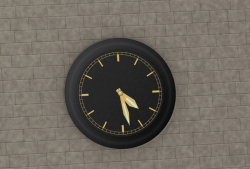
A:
4.28
